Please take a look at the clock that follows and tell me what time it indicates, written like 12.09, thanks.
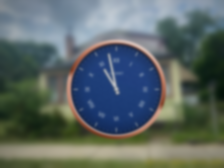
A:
10.58
